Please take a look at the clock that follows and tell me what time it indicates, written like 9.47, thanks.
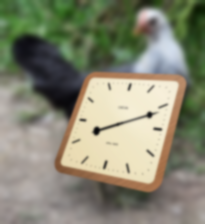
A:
8.11
